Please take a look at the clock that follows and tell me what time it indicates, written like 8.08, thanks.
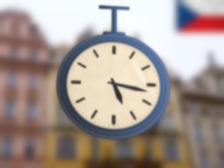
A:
5.17
